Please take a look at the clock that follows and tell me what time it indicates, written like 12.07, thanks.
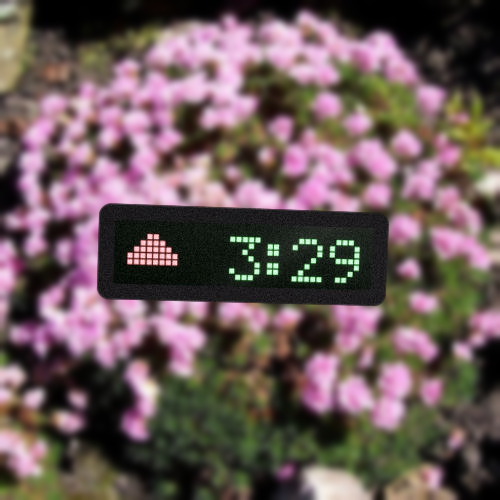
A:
3.29
